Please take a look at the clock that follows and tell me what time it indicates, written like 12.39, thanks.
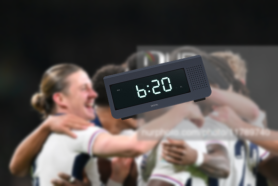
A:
6.20
